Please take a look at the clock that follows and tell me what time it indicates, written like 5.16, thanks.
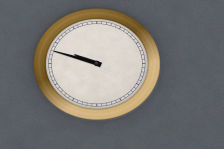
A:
9.48
